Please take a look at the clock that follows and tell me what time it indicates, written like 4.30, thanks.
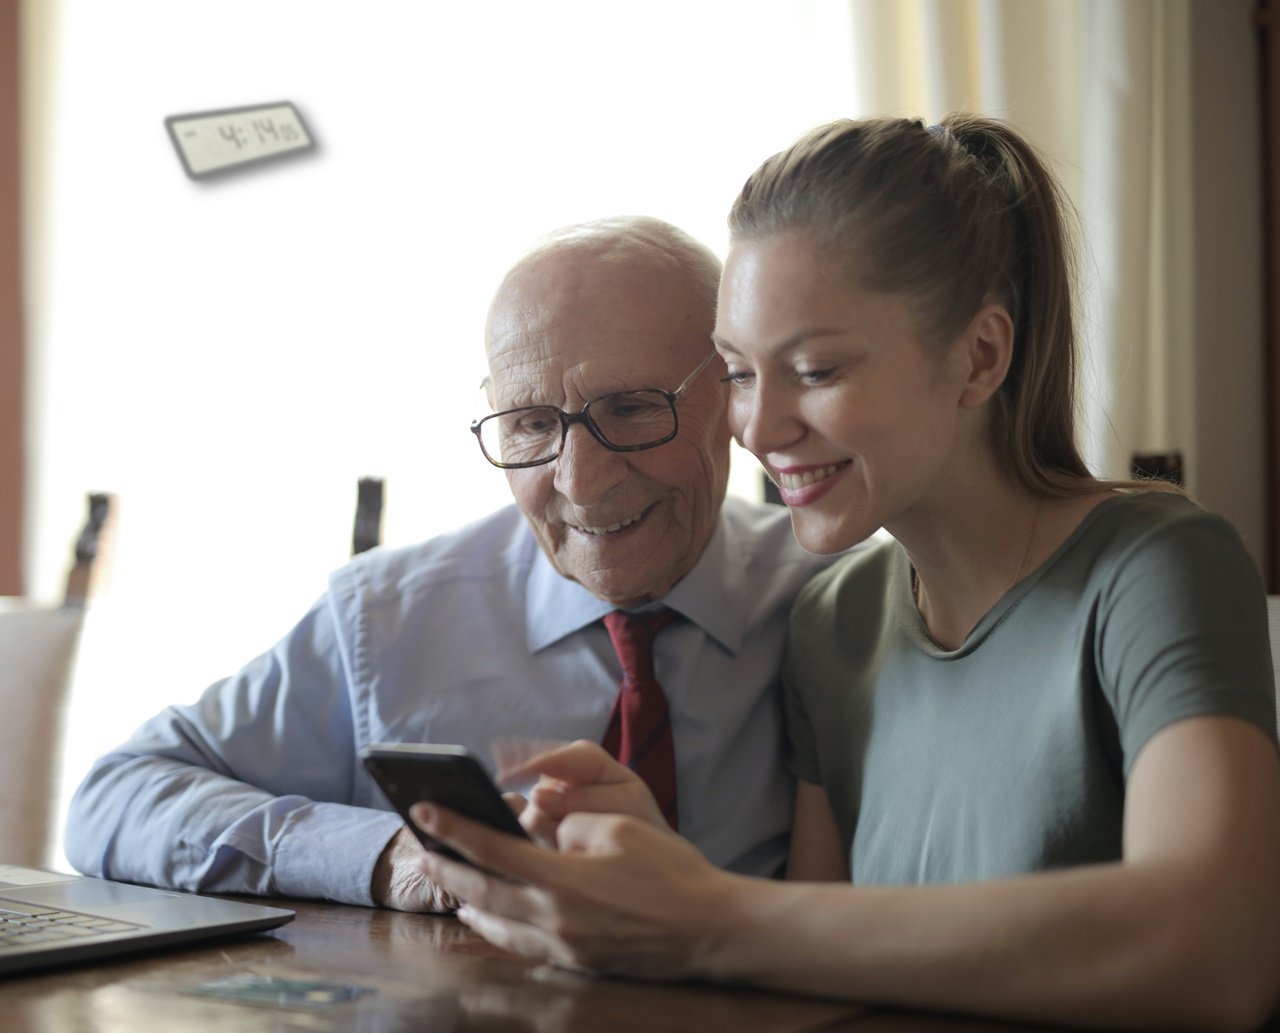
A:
4.14
